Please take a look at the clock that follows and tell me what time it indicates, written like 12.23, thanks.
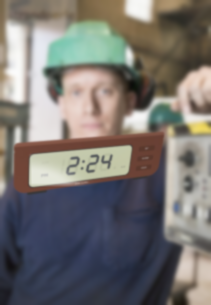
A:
2.24
